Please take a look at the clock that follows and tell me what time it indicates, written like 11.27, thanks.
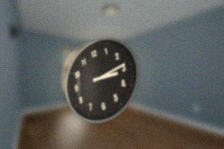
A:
3.14
